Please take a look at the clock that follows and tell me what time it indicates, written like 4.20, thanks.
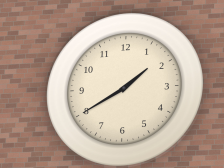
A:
1.40
